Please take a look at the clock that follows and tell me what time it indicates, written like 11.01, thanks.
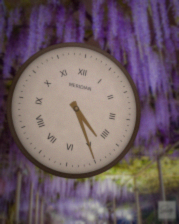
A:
4.25
